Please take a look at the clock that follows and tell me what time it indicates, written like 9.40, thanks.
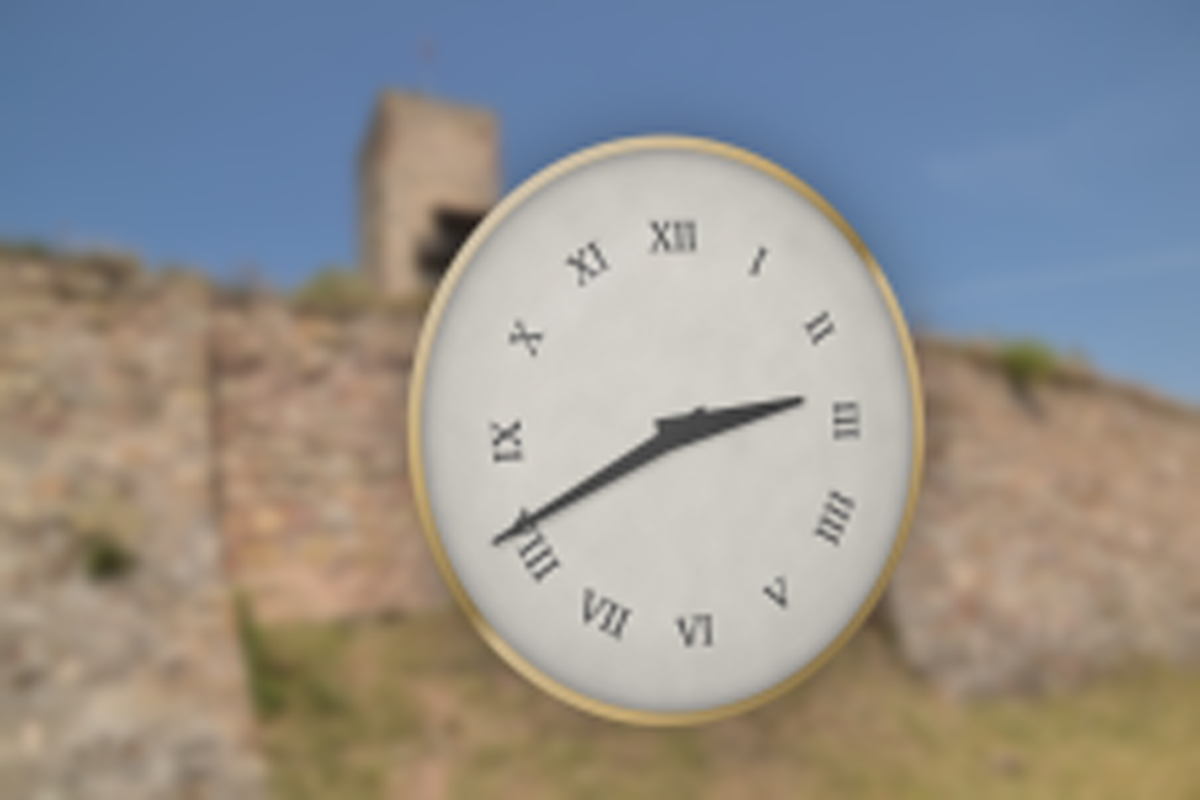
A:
2.41
